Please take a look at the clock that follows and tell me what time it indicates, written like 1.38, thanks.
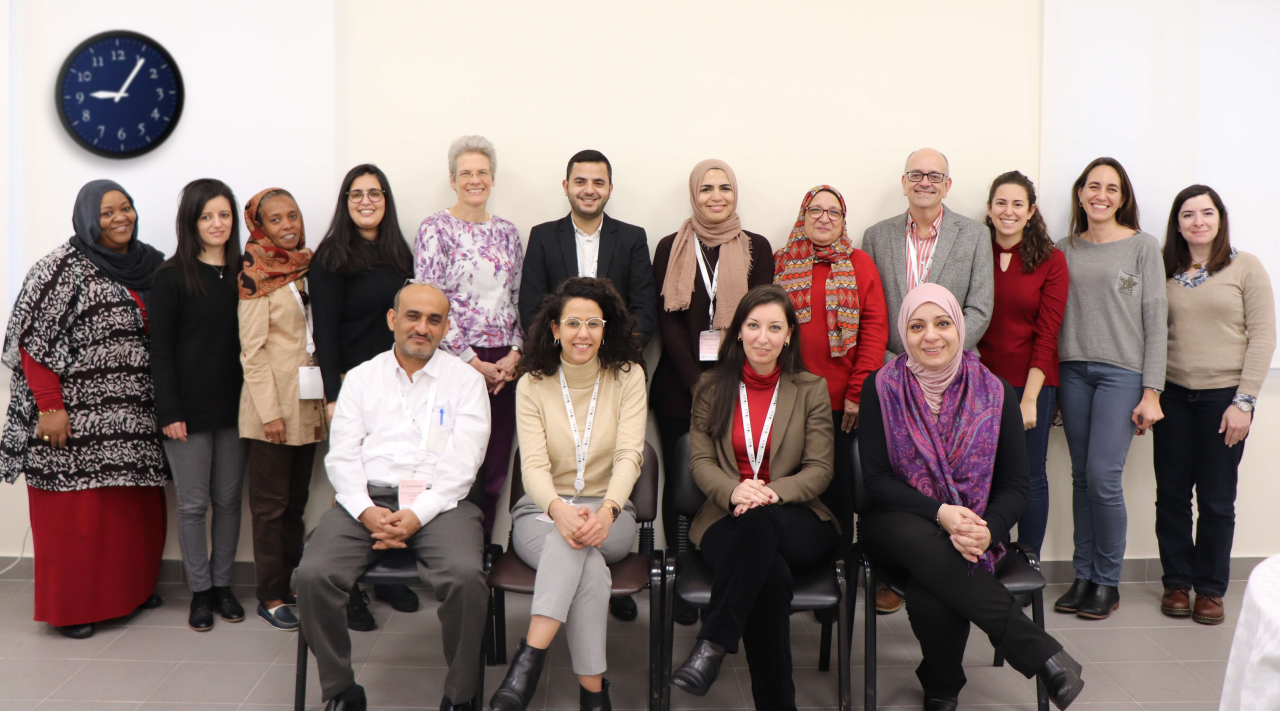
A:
9.06
